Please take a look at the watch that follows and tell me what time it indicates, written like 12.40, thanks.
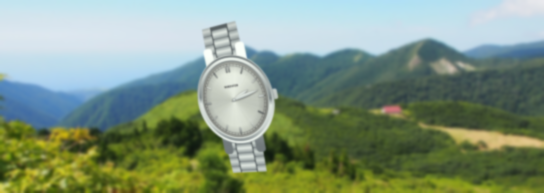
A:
2.13
